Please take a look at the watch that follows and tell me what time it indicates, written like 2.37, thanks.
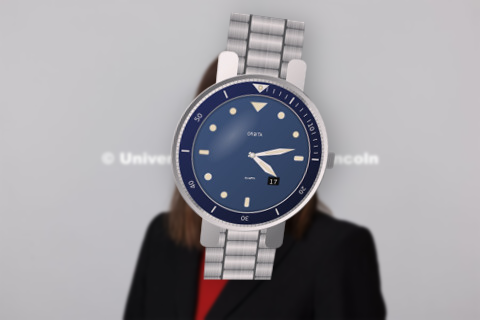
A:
4.13
